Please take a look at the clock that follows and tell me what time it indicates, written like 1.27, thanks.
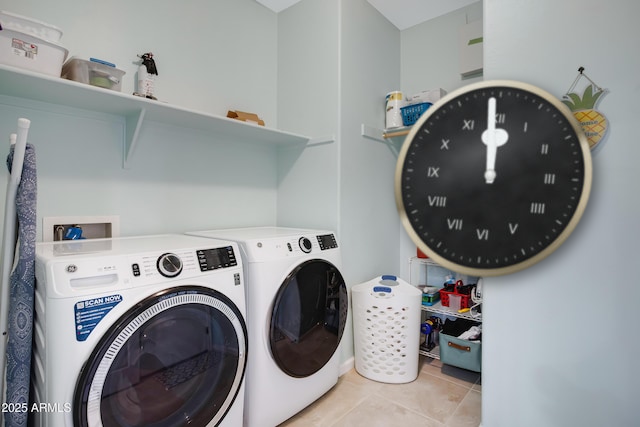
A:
11.59
